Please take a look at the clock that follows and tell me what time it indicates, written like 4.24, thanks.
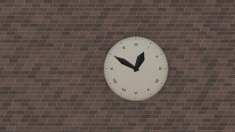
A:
12.50
